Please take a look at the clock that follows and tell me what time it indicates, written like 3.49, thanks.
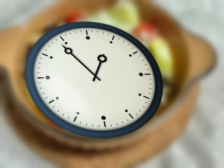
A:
12.54
